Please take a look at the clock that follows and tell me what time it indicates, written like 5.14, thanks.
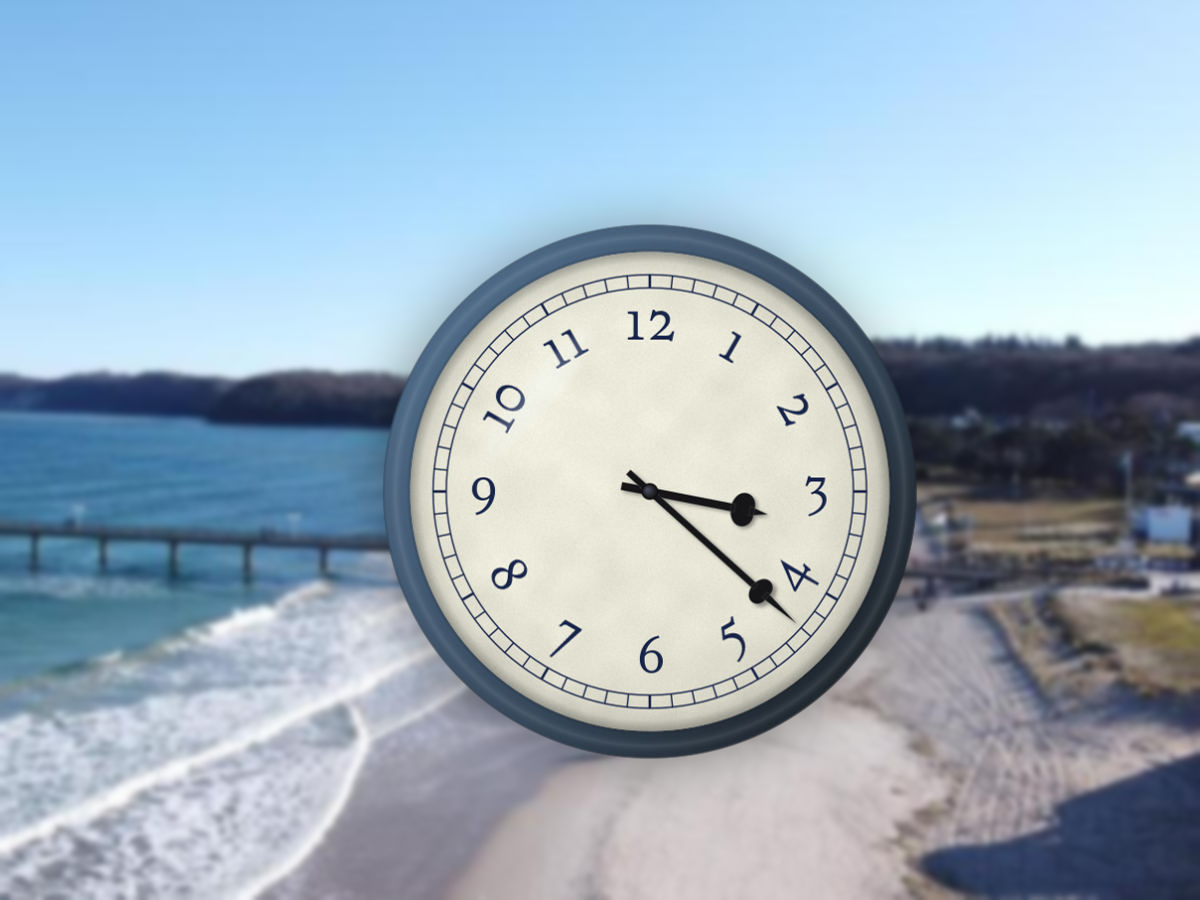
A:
3.22
